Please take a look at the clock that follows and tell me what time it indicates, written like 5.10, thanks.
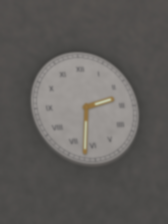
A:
2.32
